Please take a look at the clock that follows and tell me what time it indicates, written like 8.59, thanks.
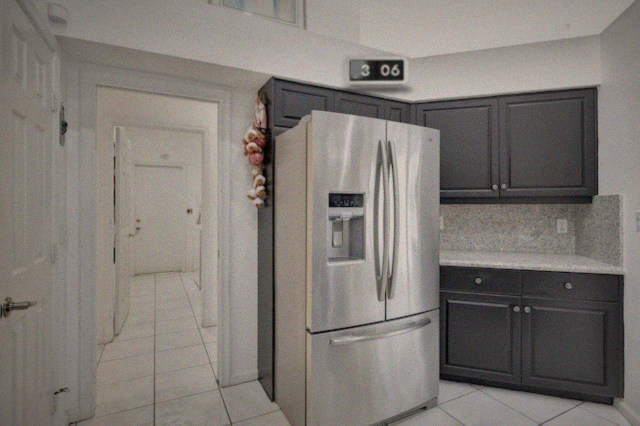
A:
3.06
